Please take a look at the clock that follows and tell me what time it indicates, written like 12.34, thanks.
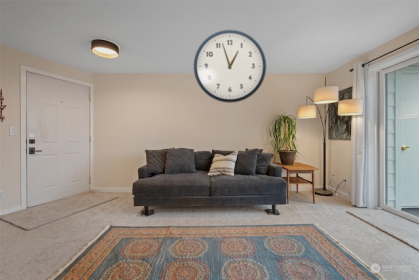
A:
12.57
